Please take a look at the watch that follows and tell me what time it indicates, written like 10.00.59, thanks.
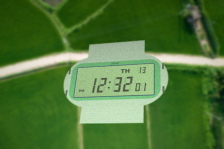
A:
12.32.01
